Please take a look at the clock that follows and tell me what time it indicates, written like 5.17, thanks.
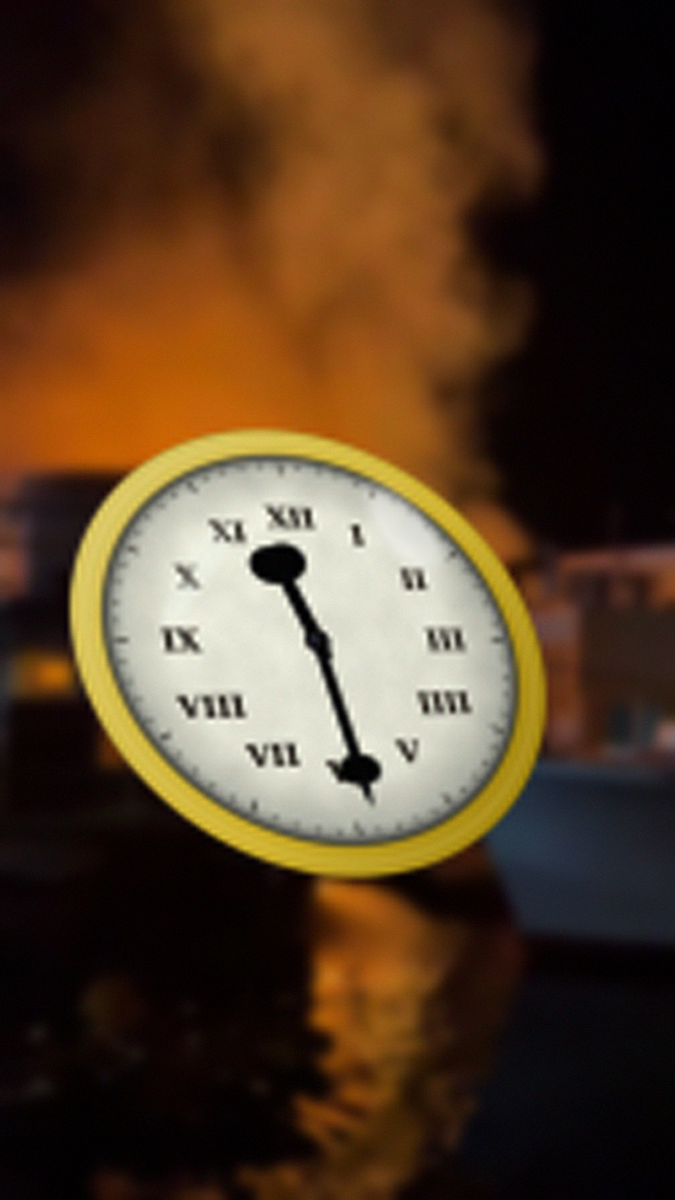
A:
11.29
